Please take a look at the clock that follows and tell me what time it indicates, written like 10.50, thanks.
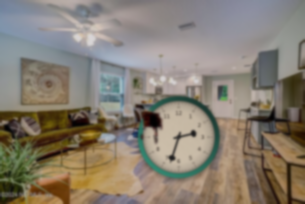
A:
2.33
